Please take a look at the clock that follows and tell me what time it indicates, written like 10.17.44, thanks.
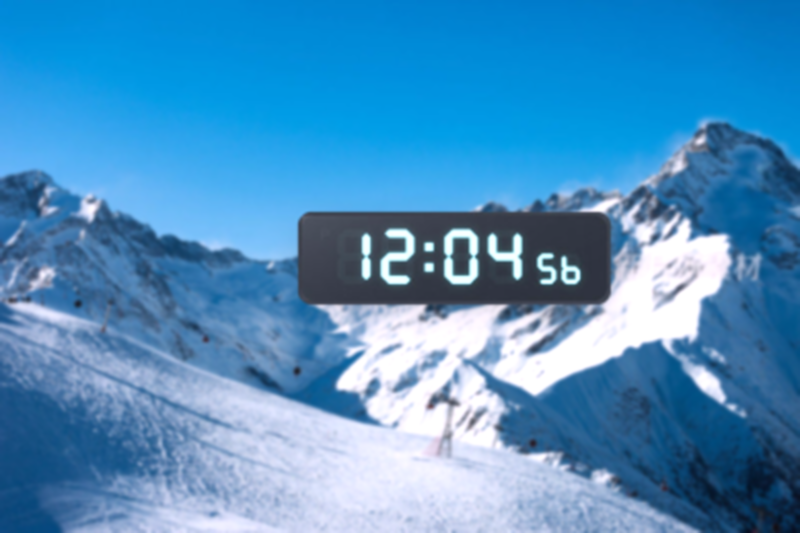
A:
12.04.56
